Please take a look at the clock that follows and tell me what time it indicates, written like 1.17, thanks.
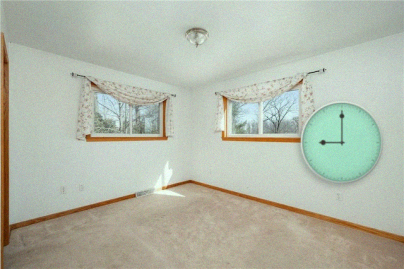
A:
9.00
